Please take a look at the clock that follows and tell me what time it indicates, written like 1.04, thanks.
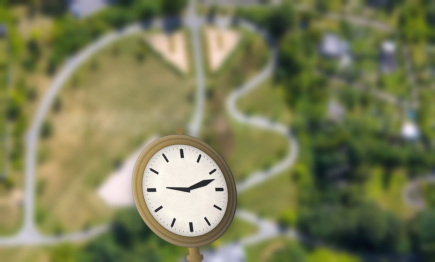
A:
9.12
